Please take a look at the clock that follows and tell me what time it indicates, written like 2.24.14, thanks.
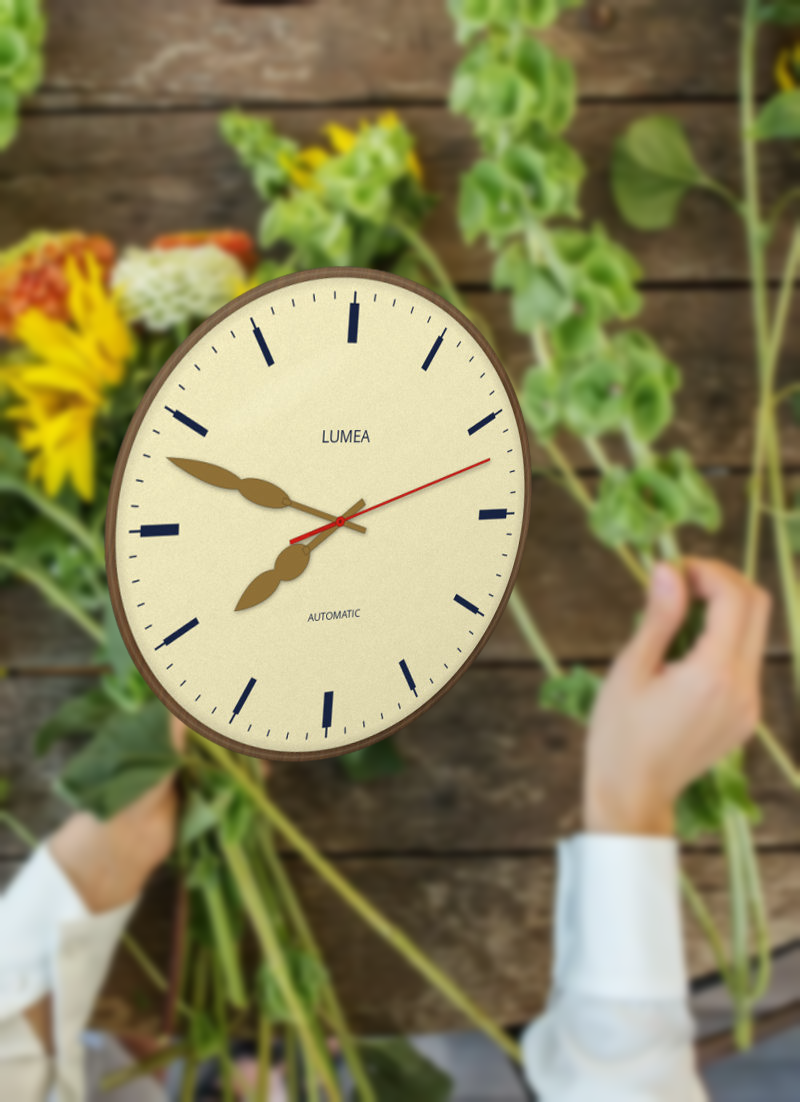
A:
7.48.12
